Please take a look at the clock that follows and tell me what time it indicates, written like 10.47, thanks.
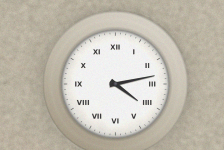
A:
4.13
